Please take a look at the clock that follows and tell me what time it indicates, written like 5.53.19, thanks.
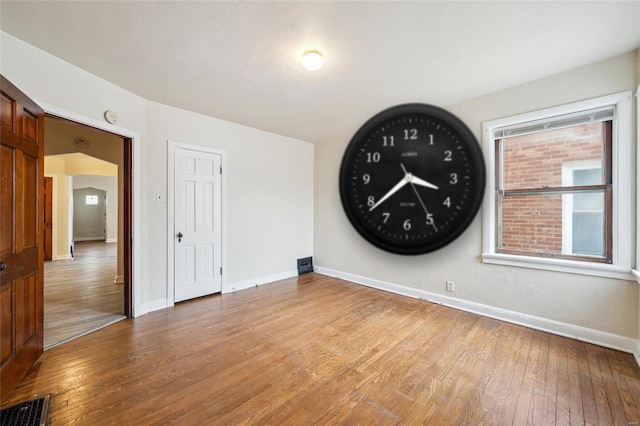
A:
3.38.25
